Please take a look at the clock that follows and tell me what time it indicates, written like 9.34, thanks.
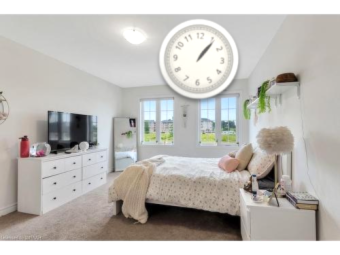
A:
1.06
